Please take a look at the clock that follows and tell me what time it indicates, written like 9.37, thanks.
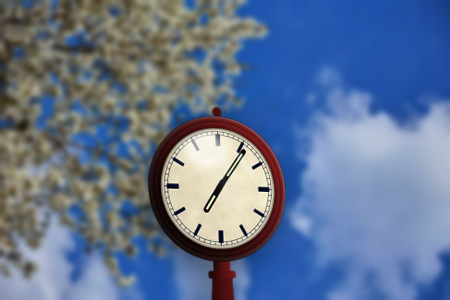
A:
7.06
